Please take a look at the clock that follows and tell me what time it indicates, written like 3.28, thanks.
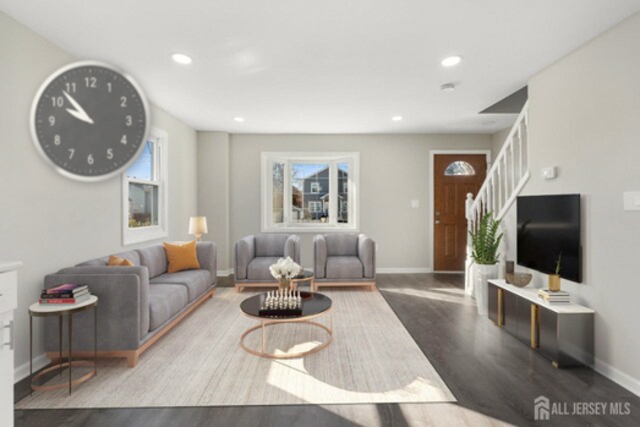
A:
9.53
